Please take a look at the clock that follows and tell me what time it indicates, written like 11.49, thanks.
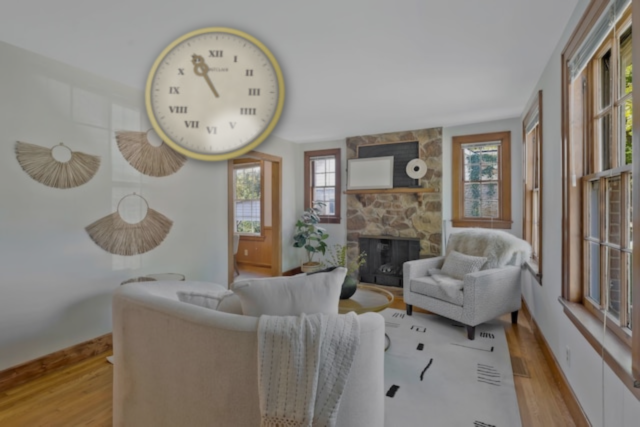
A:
10.55
